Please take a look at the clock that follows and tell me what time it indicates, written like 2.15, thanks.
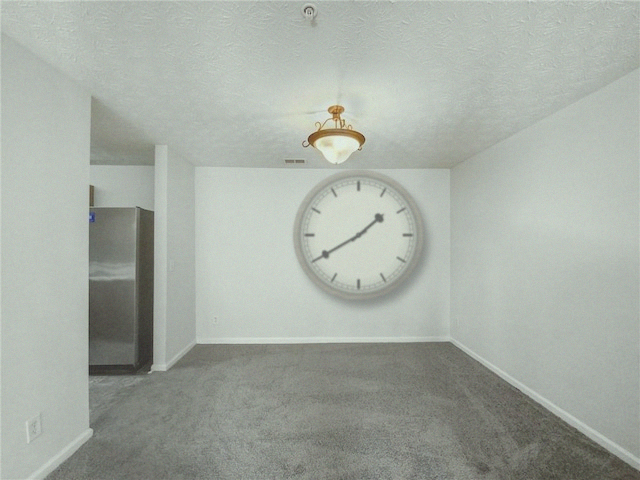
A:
1.40
